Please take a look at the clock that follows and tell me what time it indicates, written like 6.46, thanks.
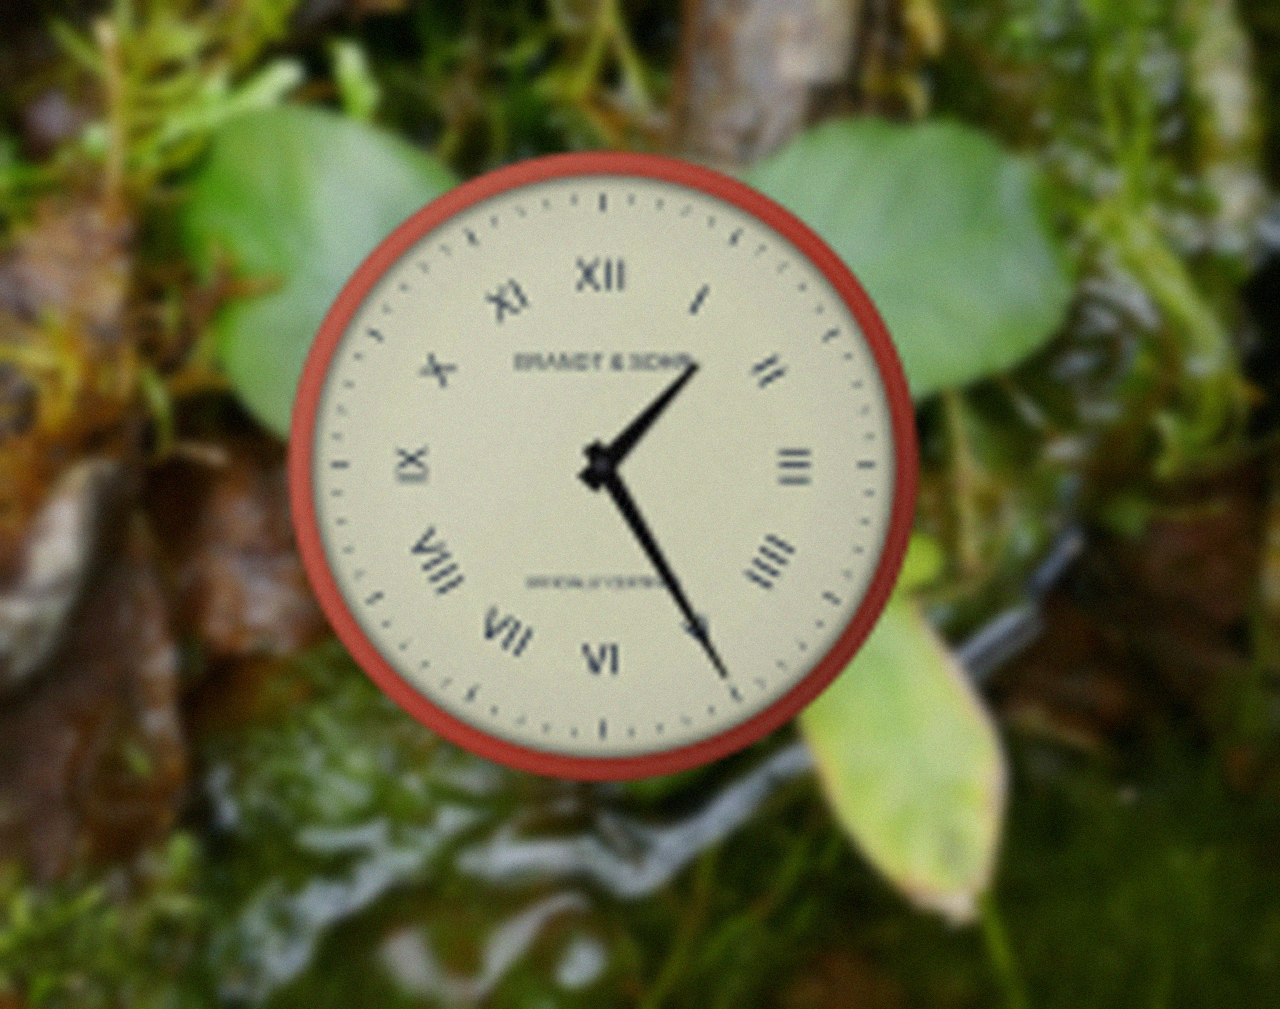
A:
1.25
